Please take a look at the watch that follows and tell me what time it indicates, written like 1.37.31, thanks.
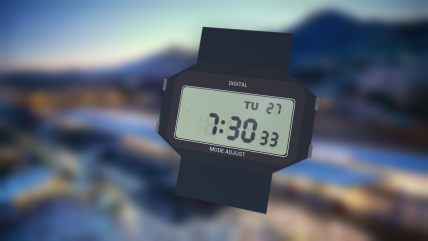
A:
7.30.33
